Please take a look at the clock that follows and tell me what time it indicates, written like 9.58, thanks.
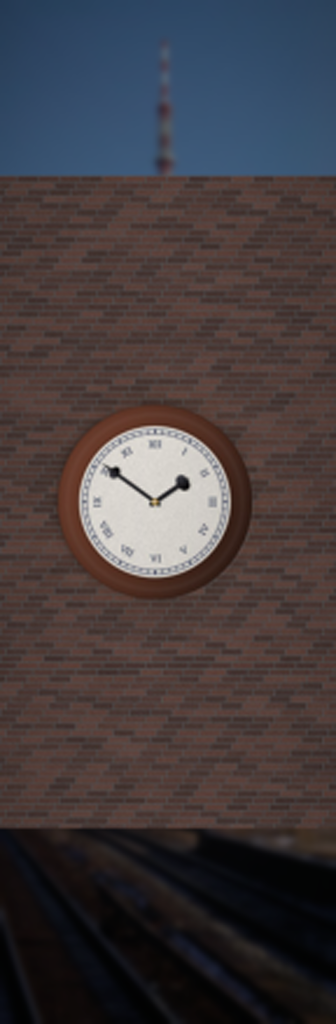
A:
1.51
